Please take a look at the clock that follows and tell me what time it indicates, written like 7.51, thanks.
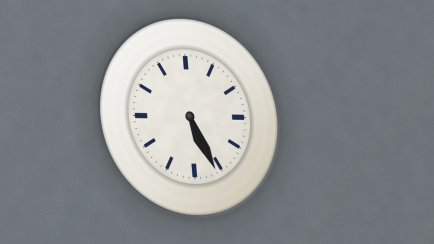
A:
5.26
